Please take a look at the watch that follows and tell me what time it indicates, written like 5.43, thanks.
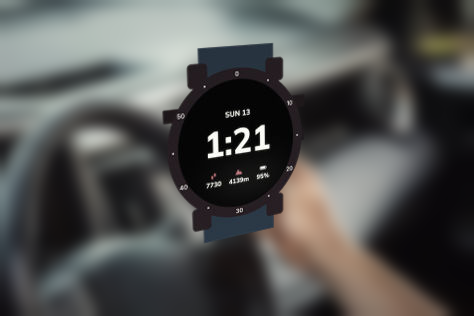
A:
1.21
